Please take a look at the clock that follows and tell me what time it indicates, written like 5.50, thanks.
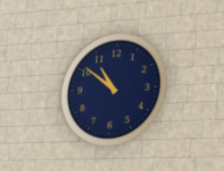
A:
10.51
